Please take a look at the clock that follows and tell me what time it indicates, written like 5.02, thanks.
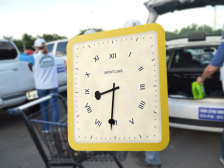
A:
8.31
